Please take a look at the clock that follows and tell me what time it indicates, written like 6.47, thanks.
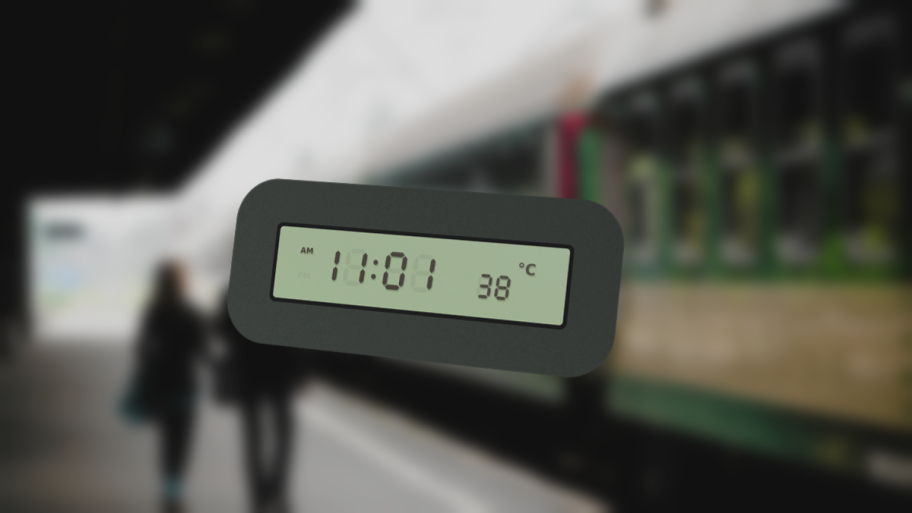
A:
11.01
